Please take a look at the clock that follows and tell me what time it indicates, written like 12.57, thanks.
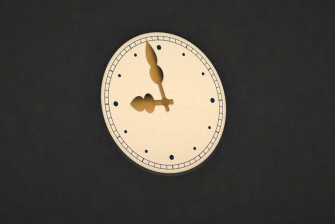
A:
8.58
